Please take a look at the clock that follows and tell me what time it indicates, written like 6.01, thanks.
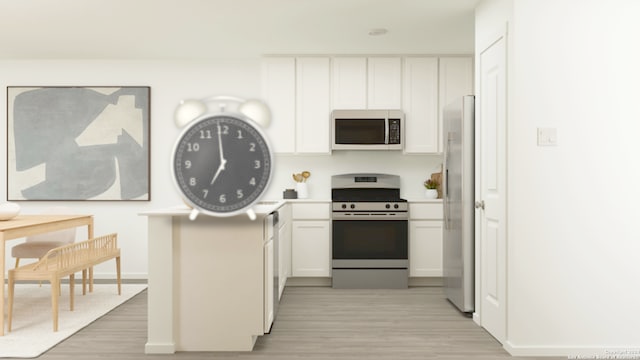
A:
6.59
